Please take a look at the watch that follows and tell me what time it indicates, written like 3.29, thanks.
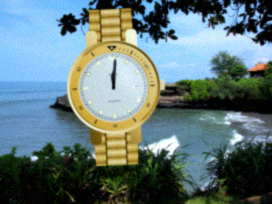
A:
12.01
